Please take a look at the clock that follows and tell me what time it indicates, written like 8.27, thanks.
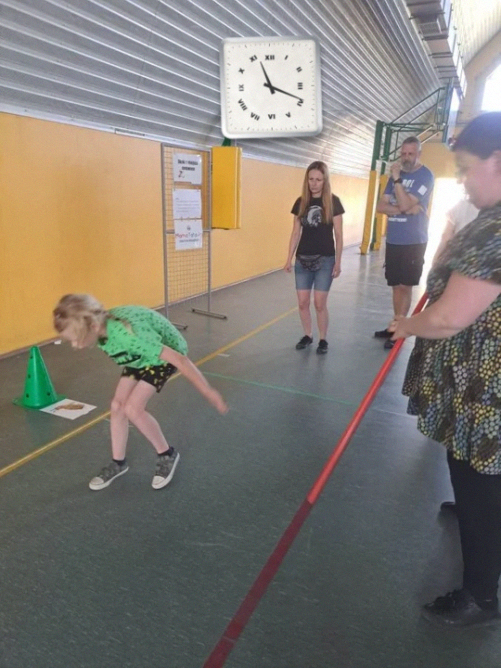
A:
11.19
